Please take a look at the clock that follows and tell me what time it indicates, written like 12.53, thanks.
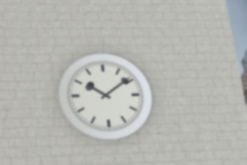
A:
10.09
